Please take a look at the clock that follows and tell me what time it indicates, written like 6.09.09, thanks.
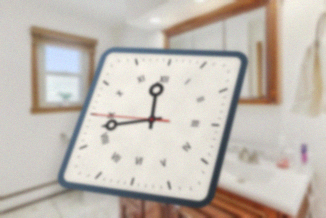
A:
11.42.45
